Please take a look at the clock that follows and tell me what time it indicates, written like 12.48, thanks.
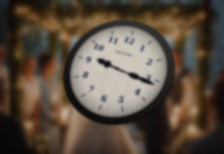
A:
9.16
